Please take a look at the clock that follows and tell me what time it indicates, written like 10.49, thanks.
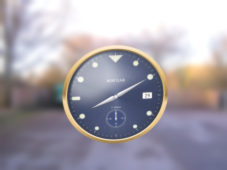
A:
8.10
